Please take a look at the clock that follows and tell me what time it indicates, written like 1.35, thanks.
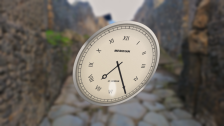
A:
7.25
